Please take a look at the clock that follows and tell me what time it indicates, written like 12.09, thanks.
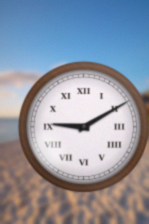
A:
9.10
